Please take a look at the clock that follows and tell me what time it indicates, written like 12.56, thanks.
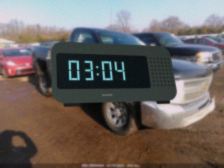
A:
3.04
